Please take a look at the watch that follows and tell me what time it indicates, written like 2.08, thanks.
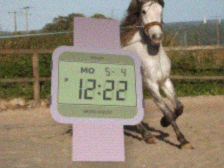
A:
12.22
